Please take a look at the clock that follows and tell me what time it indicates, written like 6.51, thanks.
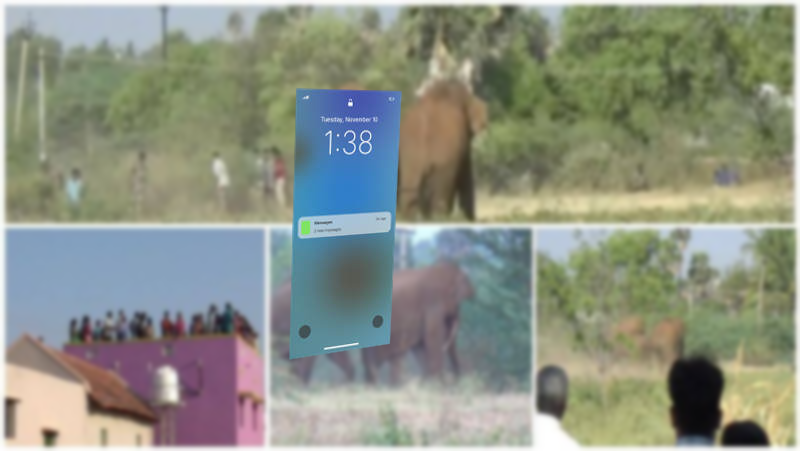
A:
1.38
